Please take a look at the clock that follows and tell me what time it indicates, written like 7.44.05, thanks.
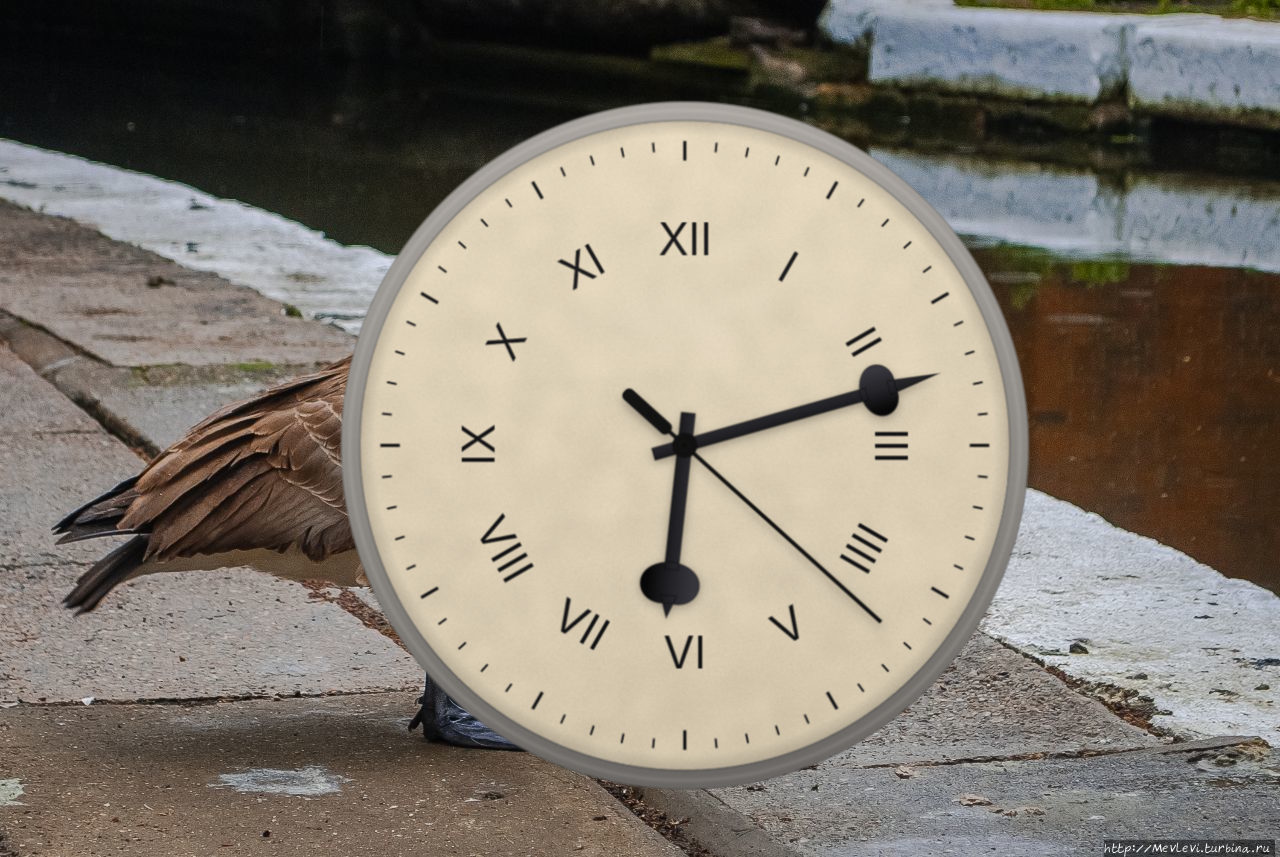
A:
6.12.22
